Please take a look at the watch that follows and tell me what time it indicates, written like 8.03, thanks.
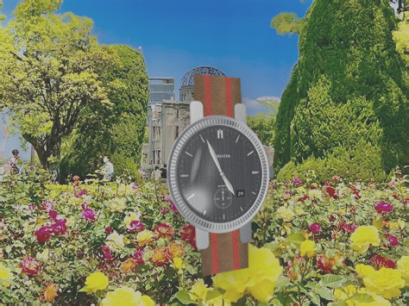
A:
4.56
